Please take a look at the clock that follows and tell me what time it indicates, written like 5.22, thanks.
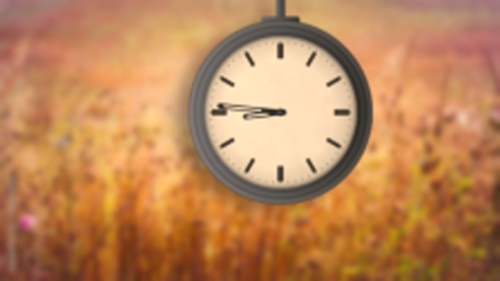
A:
8.46
